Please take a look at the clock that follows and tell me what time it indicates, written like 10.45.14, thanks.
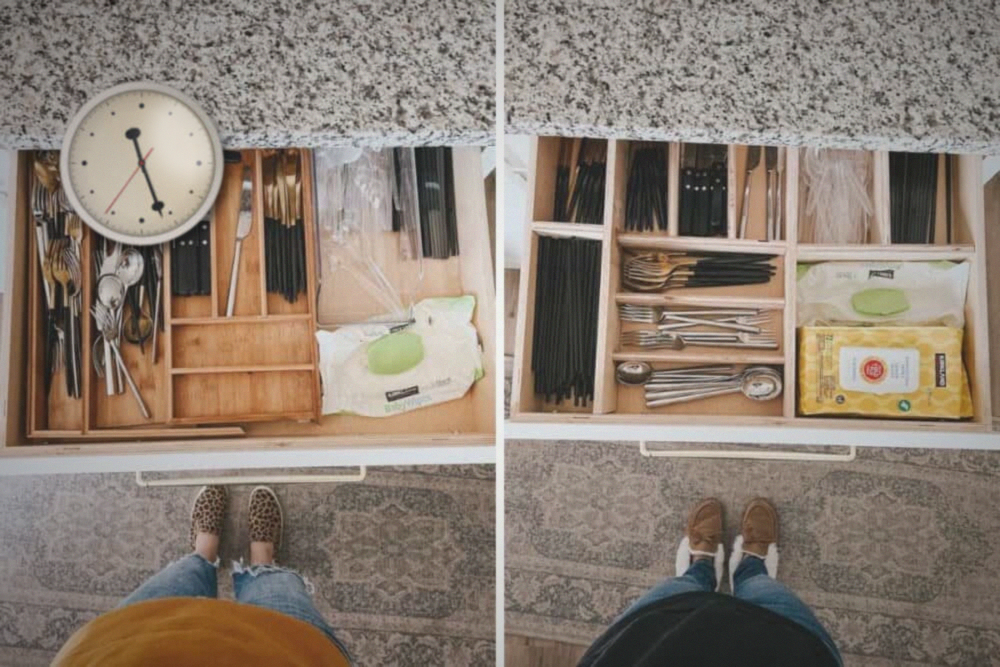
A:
11.26.36
